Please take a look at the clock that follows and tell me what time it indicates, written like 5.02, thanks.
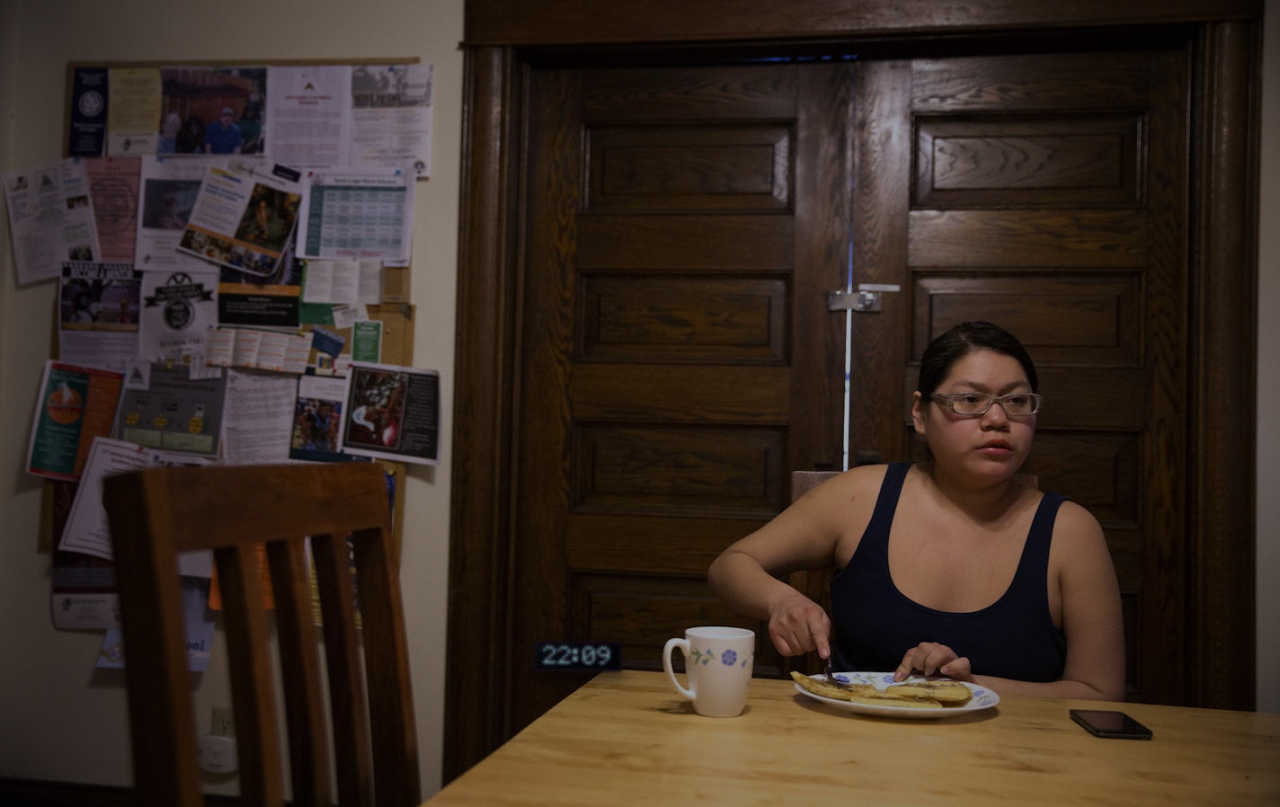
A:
22.09
